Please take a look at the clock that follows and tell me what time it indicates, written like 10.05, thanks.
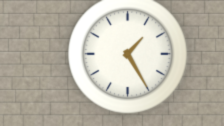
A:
1.25
